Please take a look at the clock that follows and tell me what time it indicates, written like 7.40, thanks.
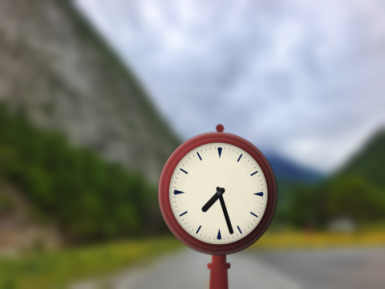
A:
7.27
